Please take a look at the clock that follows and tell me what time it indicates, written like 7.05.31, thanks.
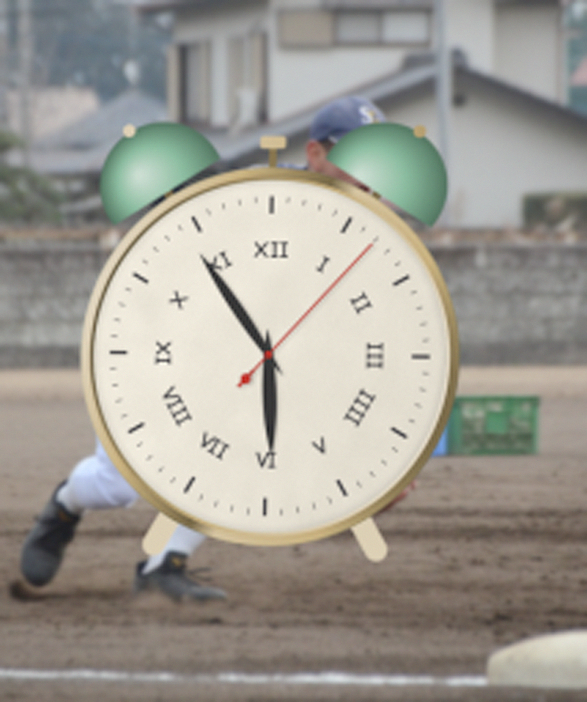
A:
5.54.07
